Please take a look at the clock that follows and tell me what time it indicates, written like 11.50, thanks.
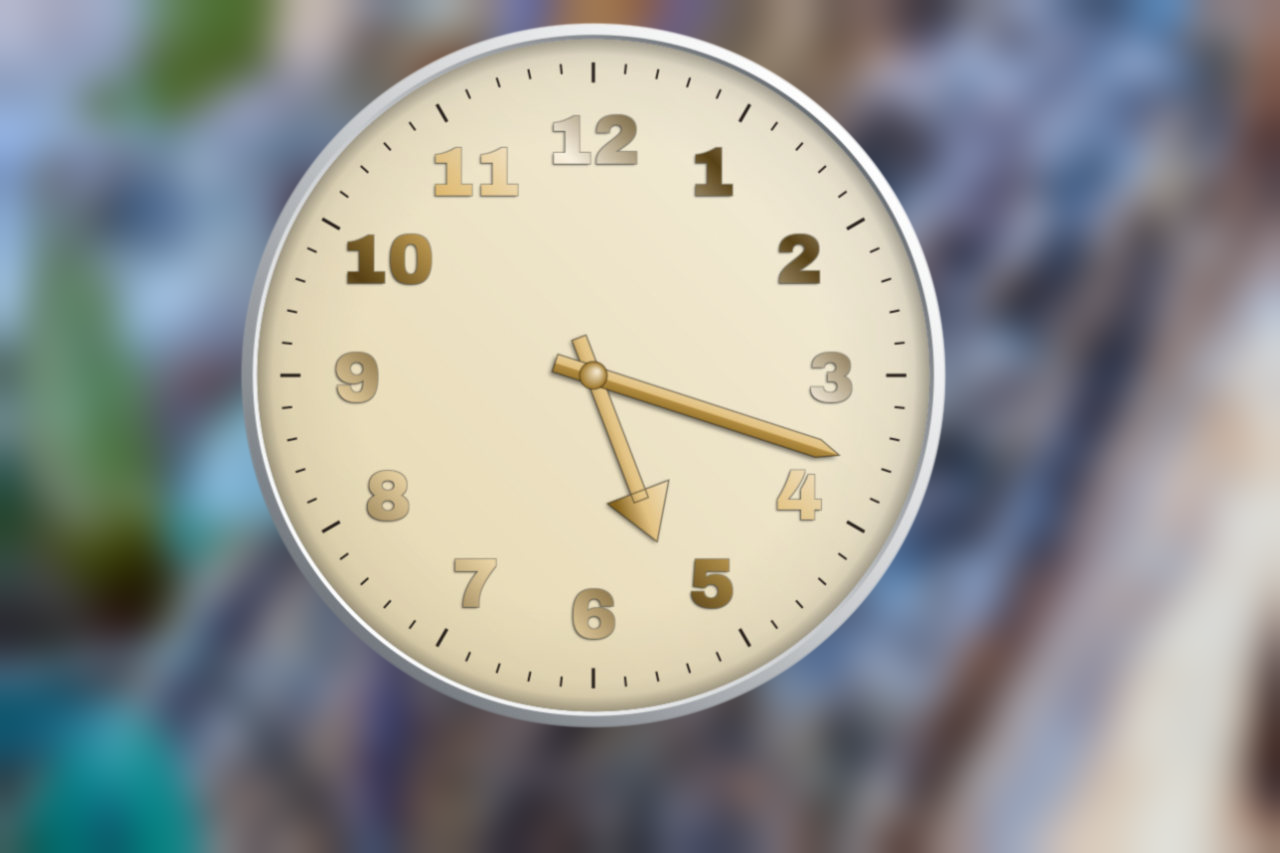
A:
5.18
